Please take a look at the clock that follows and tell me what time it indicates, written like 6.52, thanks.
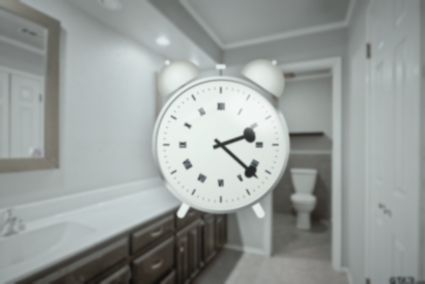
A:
2.22
